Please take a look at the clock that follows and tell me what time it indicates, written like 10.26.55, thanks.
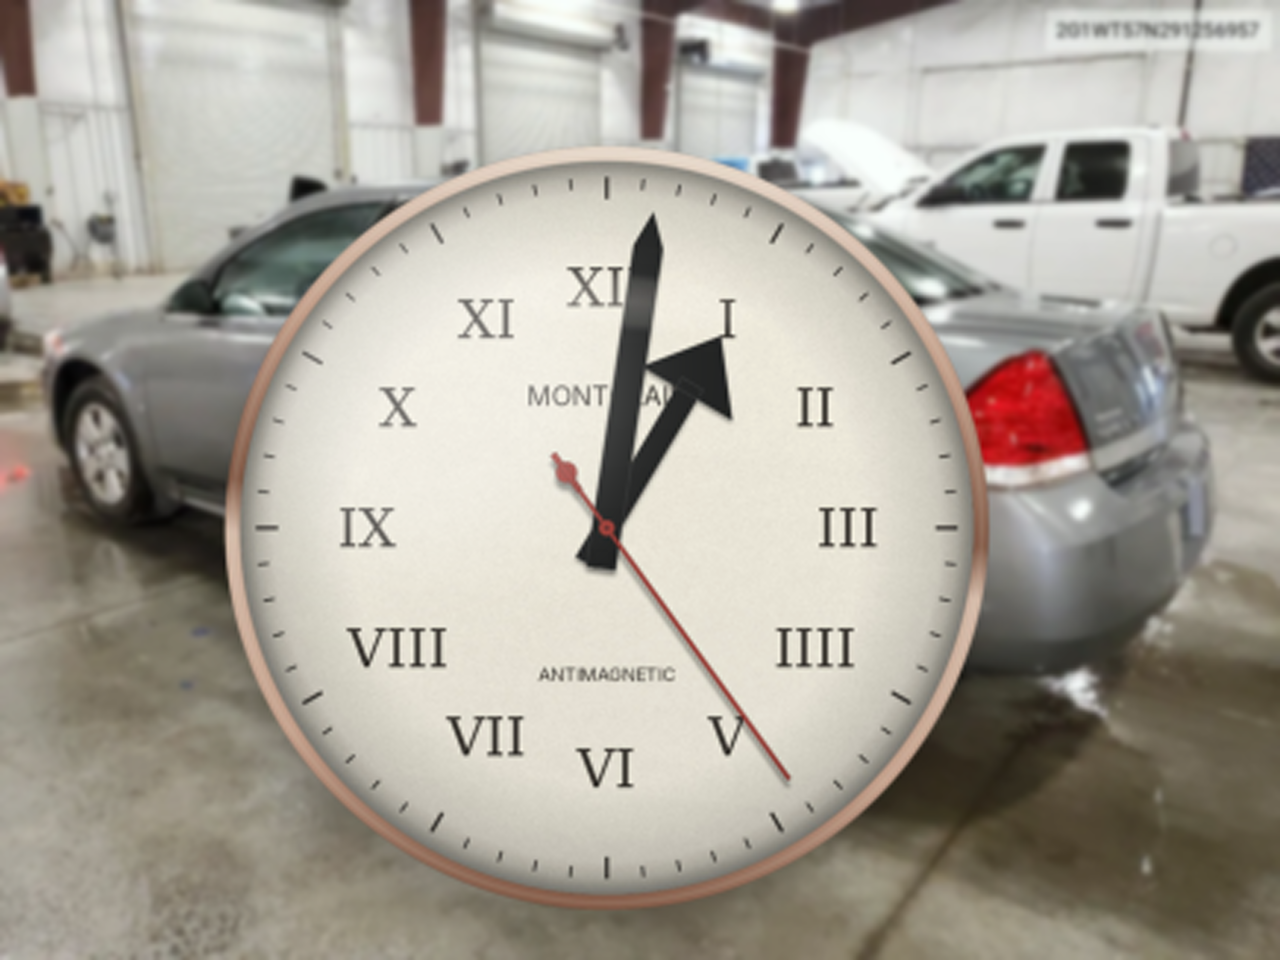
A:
1.01.24
